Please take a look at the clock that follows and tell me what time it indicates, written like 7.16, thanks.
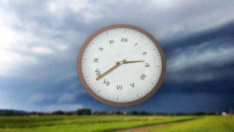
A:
2.38
